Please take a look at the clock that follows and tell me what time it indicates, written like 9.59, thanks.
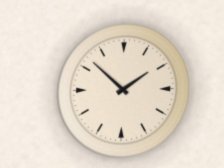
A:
1.52
